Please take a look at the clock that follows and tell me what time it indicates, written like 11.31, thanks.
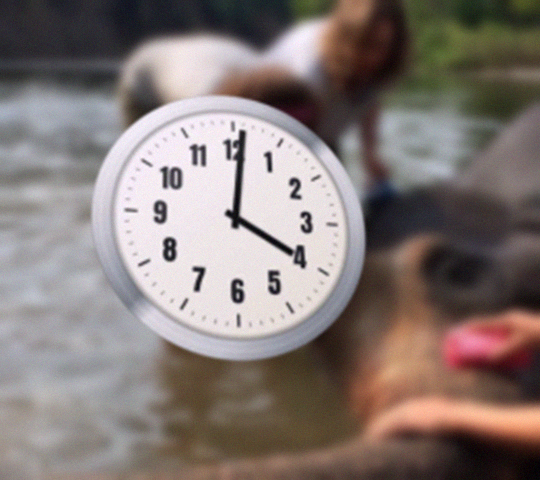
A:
4.01
